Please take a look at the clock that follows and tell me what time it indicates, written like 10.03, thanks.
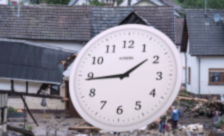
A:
1.44
